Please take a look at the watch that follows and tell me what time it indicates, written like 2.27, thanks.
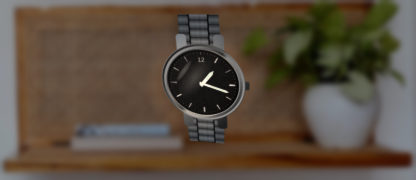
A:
1.18
